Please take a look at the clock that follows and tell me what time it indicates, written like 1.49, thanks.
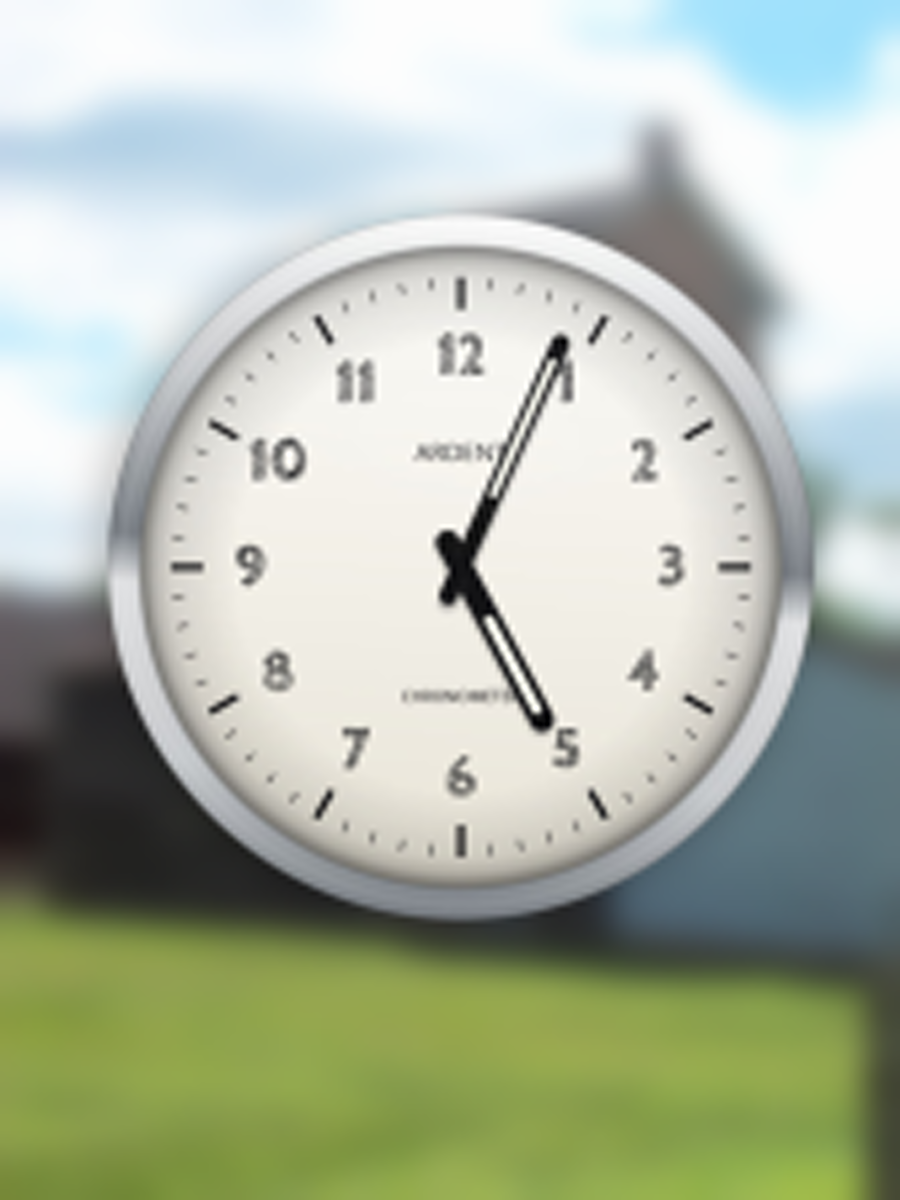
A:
5.04
